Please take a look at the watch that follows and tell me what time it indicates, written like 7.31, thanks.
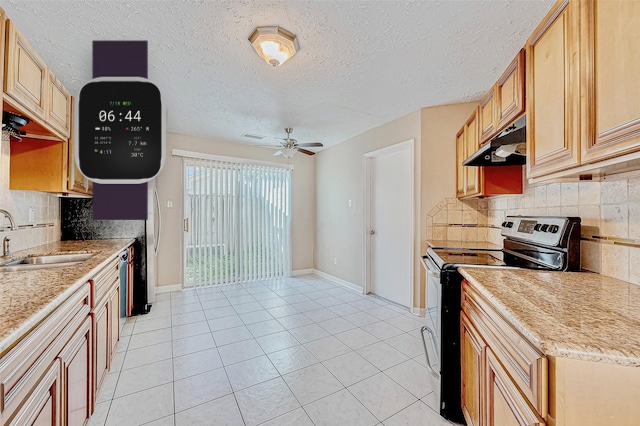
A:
6.44
